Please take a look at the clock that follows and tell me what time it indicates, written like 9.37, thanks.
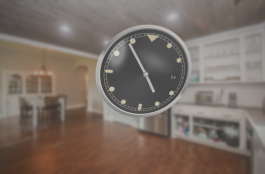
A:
4.54
